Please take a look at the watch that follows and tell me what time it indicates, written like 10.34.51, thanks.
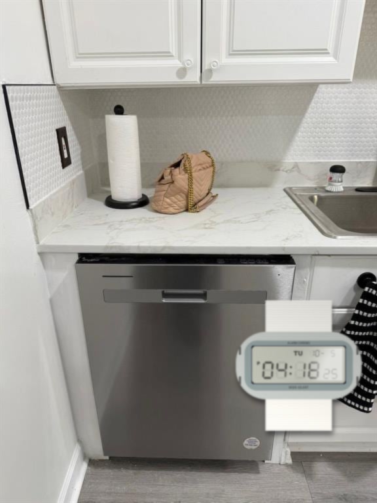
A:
4.18.25
